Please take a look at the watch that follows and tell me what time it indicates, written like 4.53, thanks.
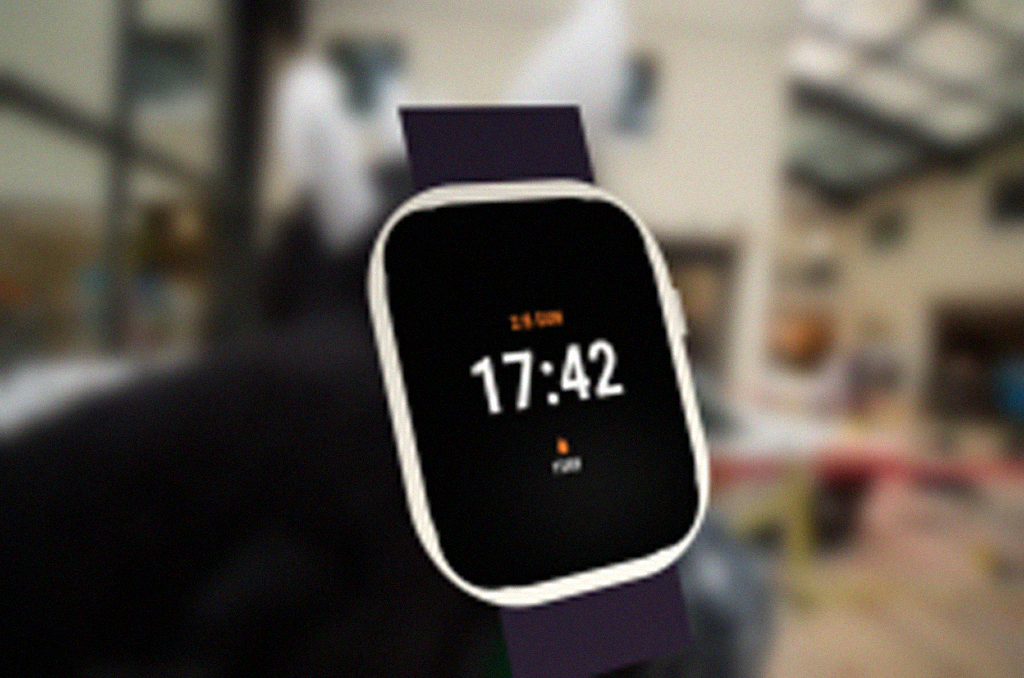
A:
17.42
